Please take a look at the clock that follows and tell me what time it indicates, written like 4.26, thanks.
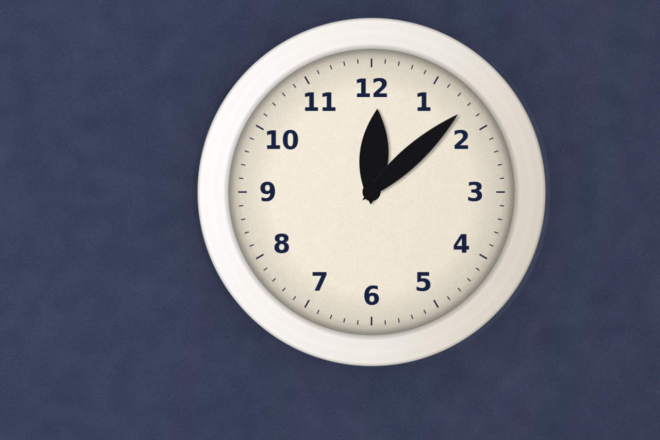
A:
12.08
